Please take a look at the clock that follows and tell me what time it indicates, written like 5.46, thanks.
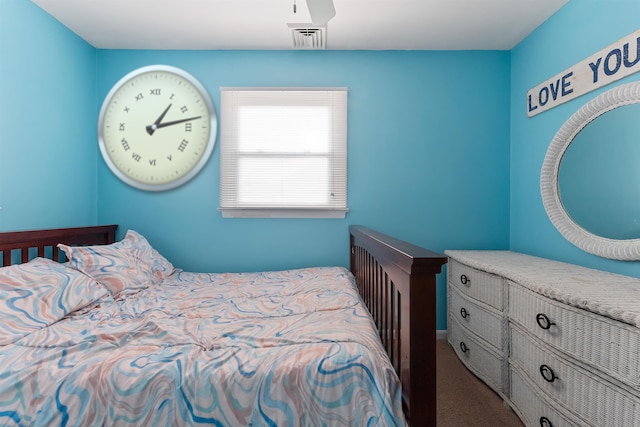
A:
1.13
